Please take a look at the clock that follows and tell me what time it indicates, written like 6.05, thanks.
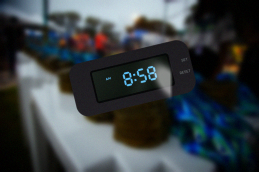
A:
8.58
